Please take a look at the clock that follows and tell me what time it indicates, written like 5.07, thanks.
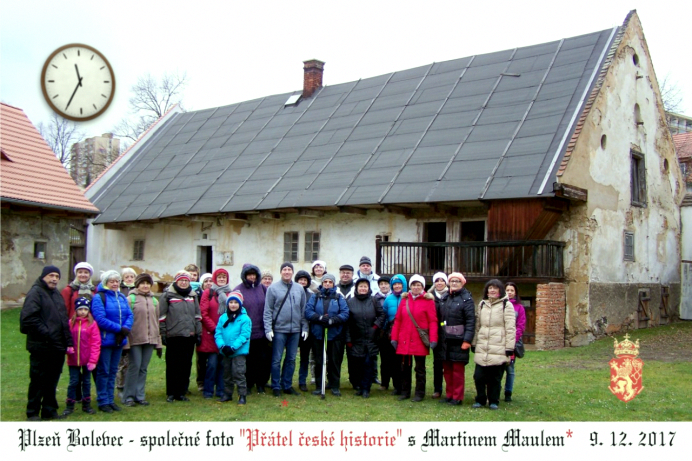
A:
11.35
